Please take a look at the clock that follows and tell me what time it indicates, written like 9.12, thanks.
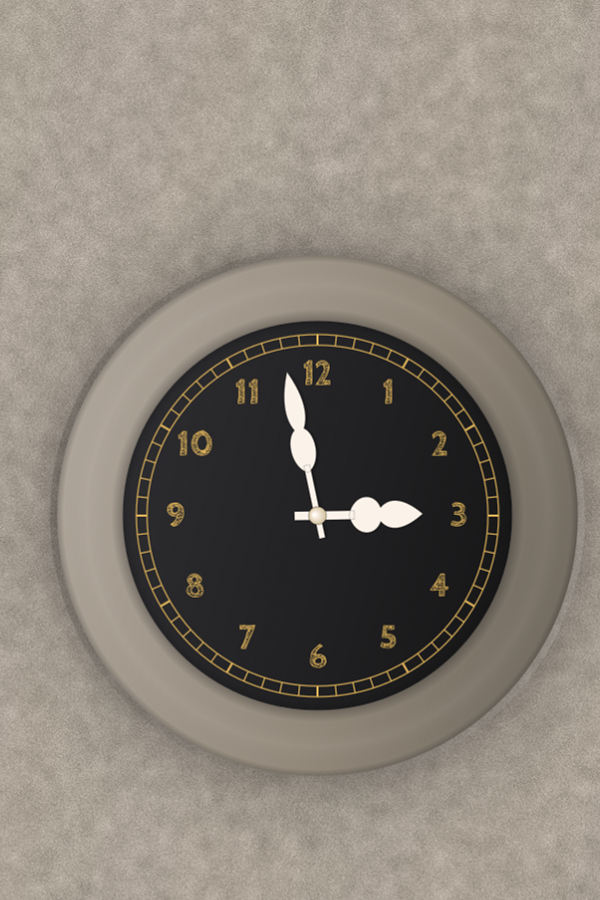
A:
2.58
